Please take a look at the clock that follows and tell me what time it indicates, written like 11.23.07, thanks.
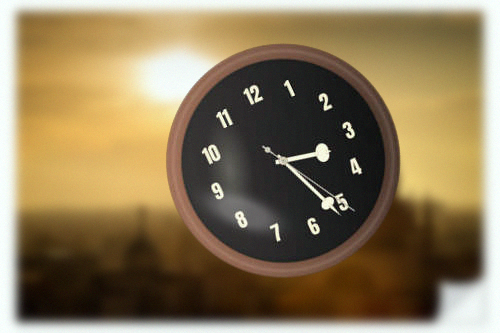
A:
3.26.25
